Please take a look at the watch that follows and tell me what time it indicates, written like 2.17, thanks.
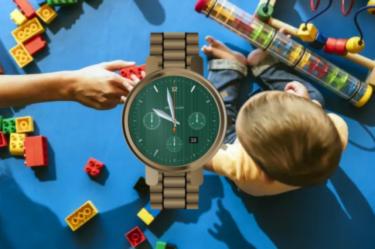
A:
9.58
